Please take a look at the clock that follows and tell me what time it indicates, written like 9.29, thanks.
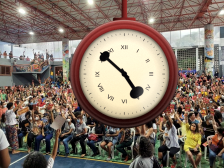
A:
4.52
